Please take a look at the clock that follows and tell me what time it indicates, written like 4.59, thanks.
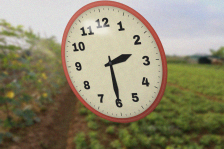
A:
2.30
